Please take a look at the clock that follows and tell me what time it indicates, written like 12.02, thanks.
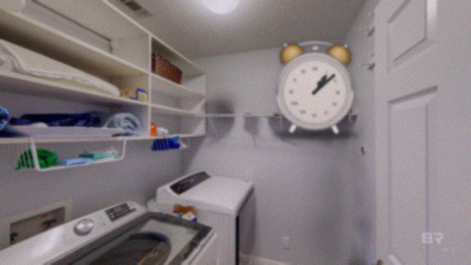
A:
1.08
